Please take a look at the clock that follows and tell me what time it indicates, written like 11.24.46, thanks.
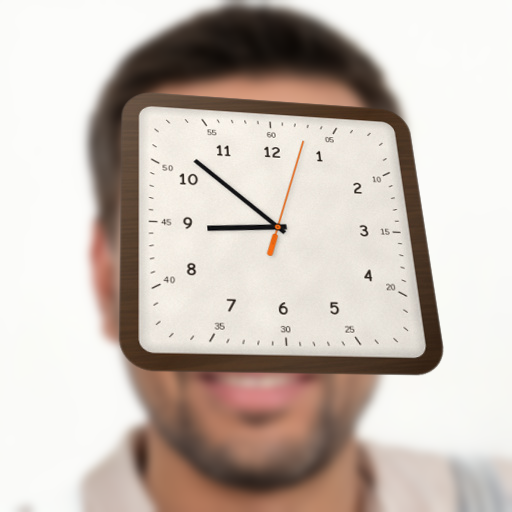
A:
8.52.03
